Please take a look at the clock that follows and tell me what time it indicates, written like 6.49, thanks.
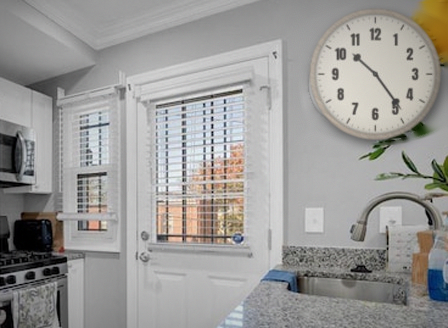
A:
10.24
